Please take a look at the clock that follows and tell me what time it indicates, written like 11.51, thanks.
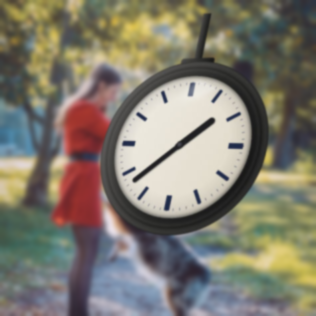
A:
1.38
